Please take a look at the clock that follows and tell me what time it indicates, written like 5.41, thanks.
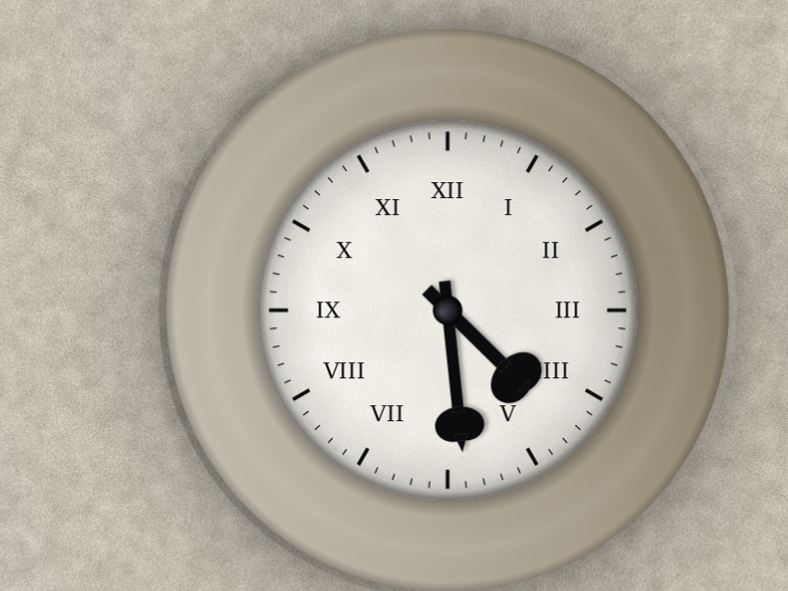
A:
4.29
